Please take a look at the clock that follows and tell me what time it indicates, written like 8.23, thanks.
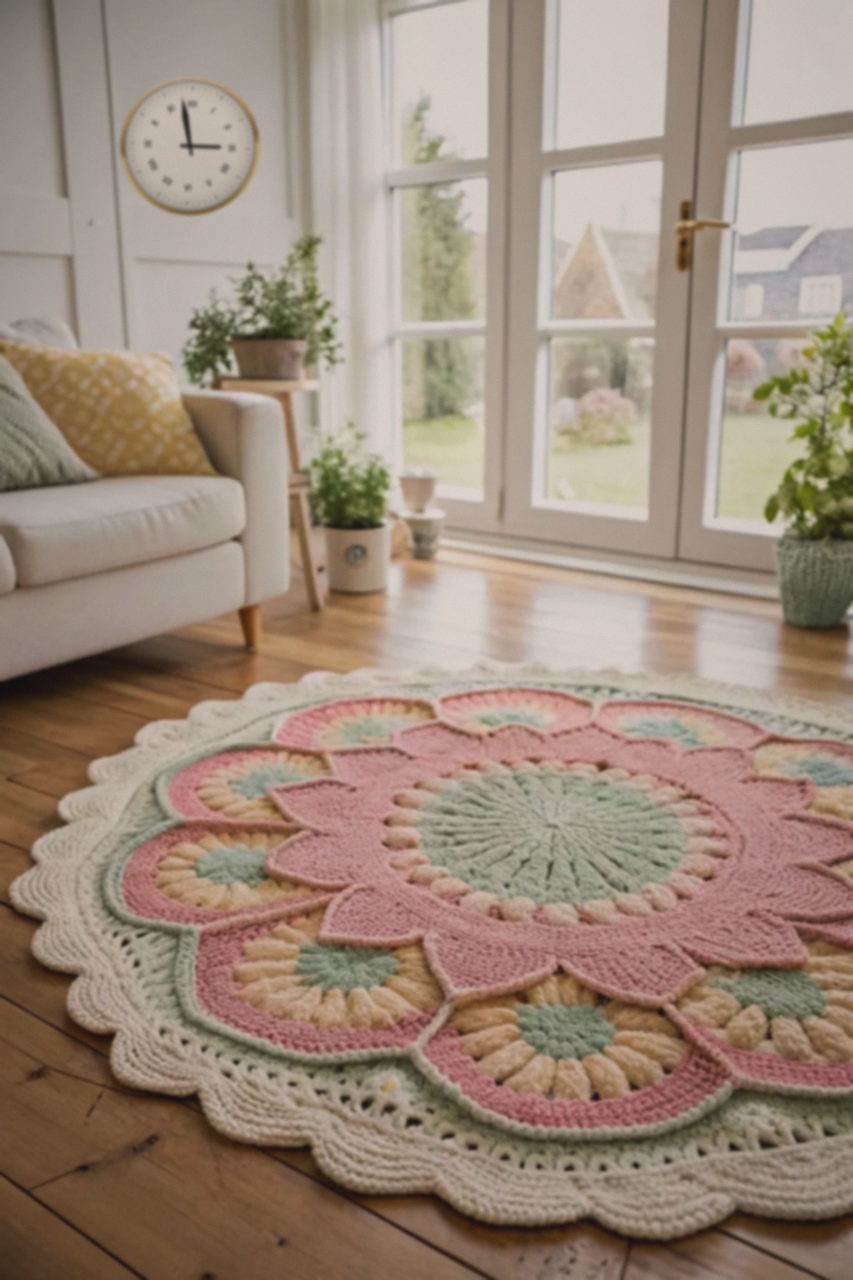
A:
2.58
